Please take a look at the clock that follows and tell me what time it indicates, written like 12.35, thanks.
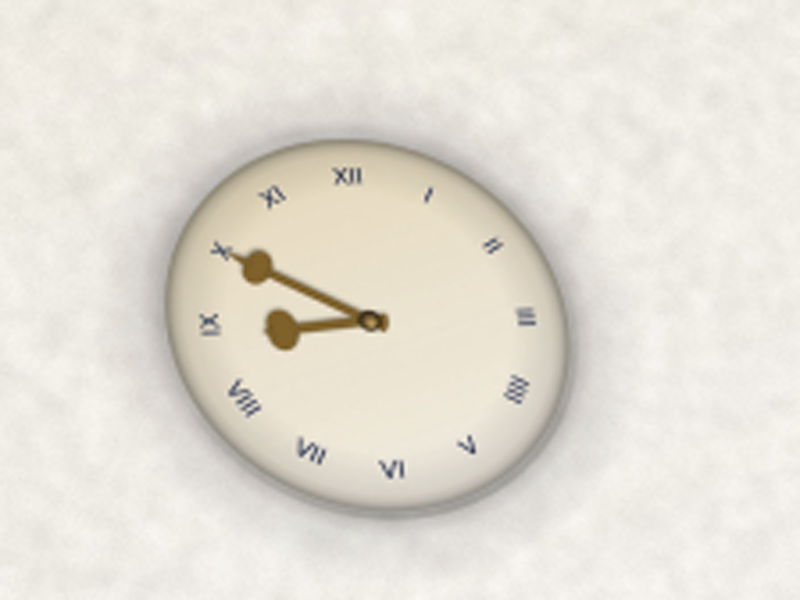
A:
8.50
